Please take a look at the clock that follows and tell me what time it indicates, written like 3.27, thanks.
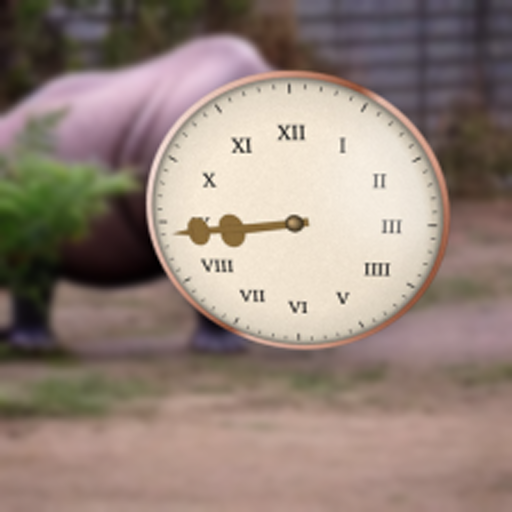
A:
8.44
